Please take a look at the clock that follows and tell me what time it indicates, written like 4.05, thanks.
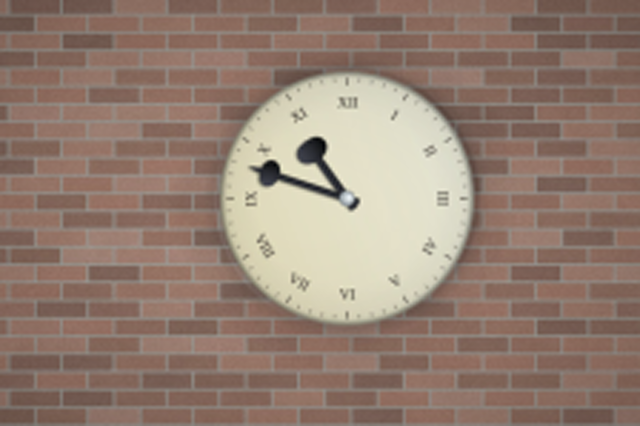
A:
10.48
